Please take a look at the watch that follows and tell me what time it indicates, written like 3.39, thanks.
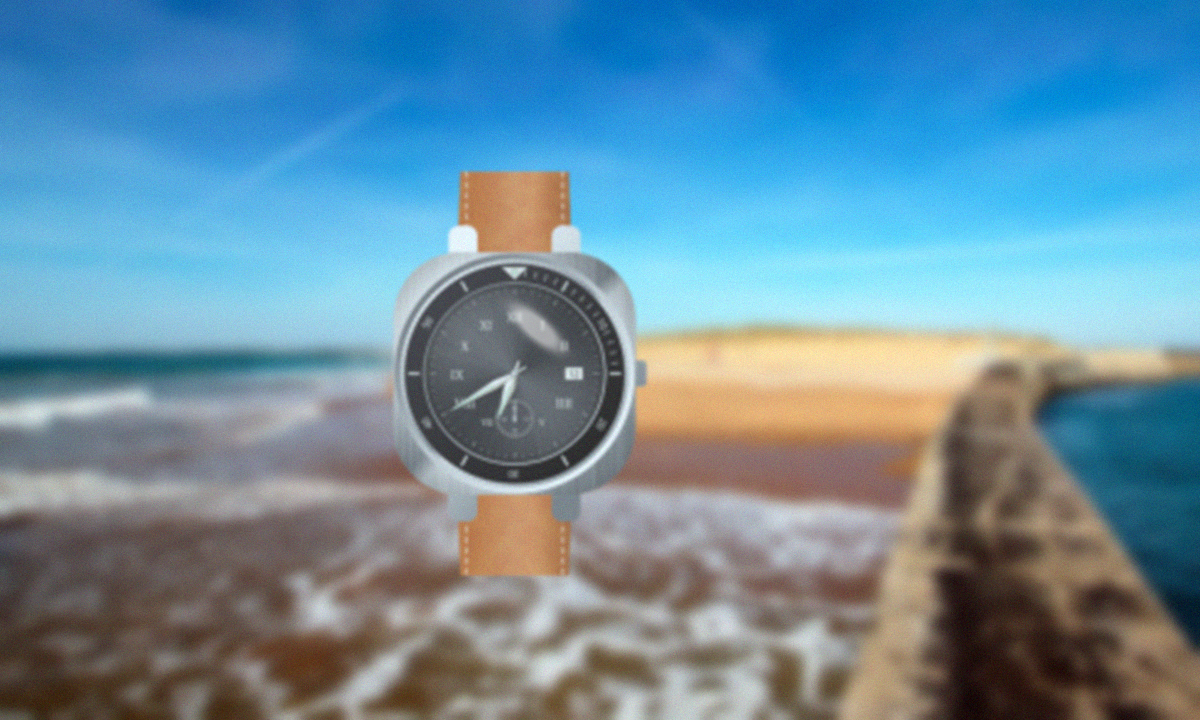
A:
6.40
